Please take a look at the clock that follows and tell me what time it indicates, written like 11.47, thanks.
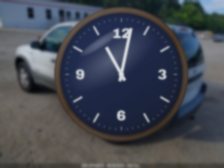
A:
11.02
